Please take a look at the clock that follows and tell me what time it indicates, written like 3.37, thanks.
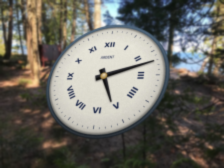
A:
5.12
